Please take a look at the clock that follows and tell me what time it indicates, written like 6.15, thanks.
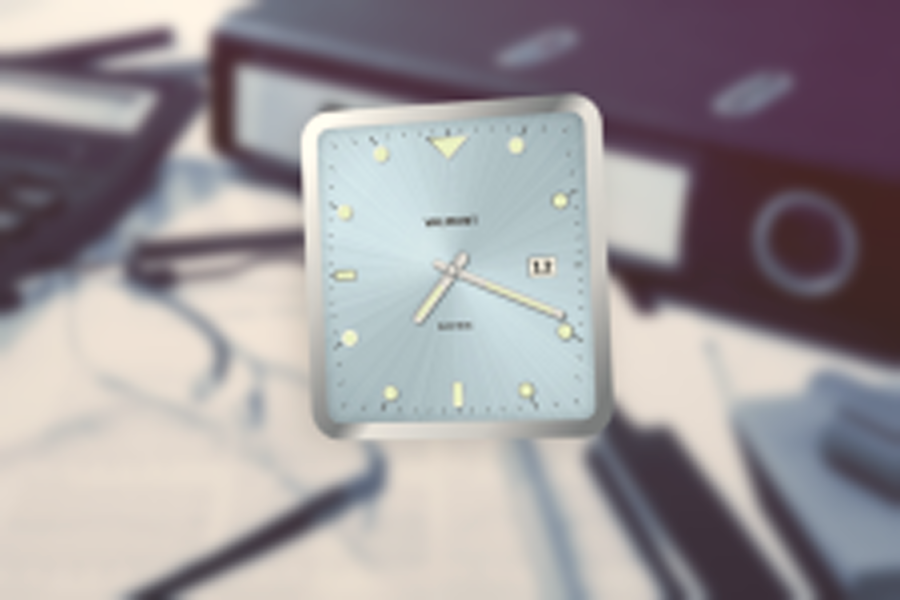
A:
7.19
